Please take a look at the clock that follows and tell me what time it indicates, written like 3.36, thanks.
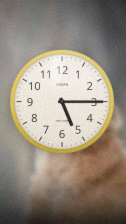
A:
5.15
